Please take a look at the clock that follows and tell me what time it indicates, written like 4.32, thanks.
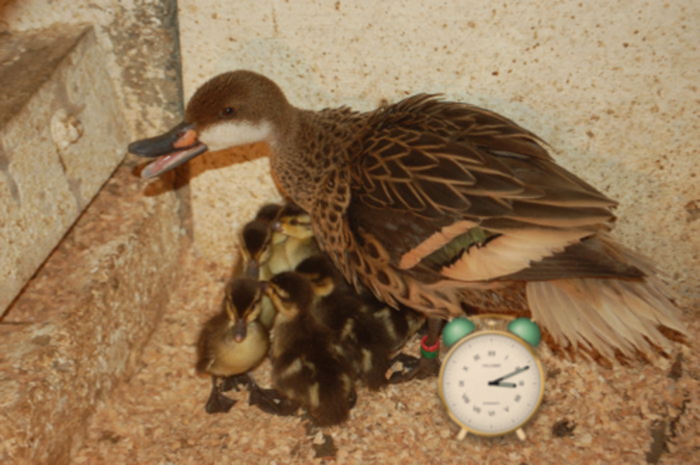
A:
3.11
